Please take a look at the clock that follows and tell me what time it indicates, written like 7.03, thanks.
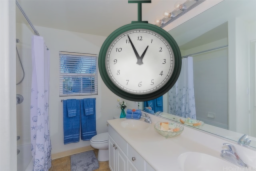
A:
12.56
